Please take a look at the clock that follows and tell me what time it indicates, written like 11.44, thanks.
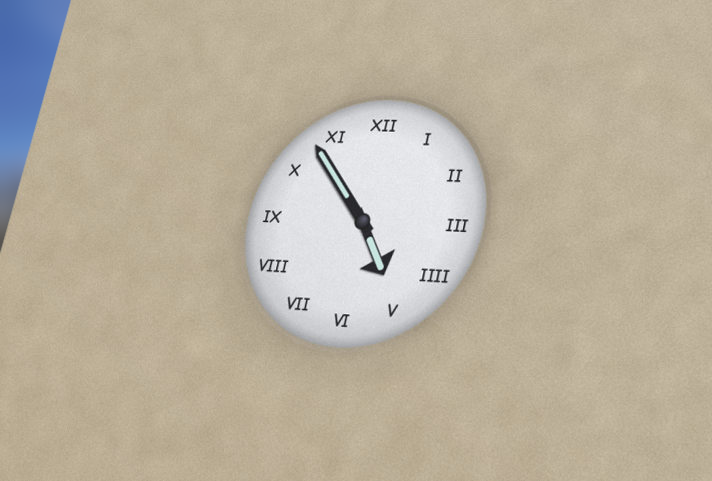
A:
4.53
